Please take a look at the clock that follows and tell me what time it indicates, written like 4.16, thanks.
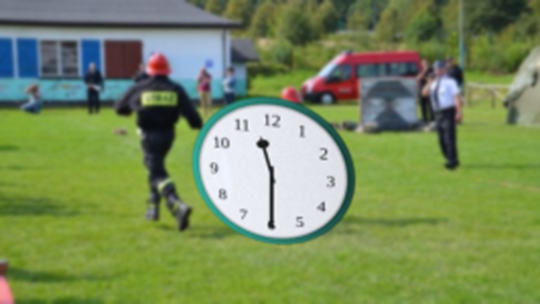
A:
11.30
